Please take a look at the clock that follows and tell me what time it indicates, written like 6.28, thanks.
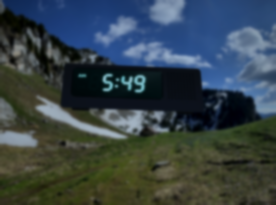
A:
5.49
